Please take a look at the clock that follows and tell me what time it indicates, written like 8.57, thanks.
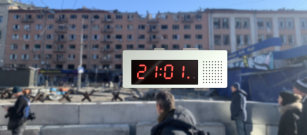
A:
21.01
